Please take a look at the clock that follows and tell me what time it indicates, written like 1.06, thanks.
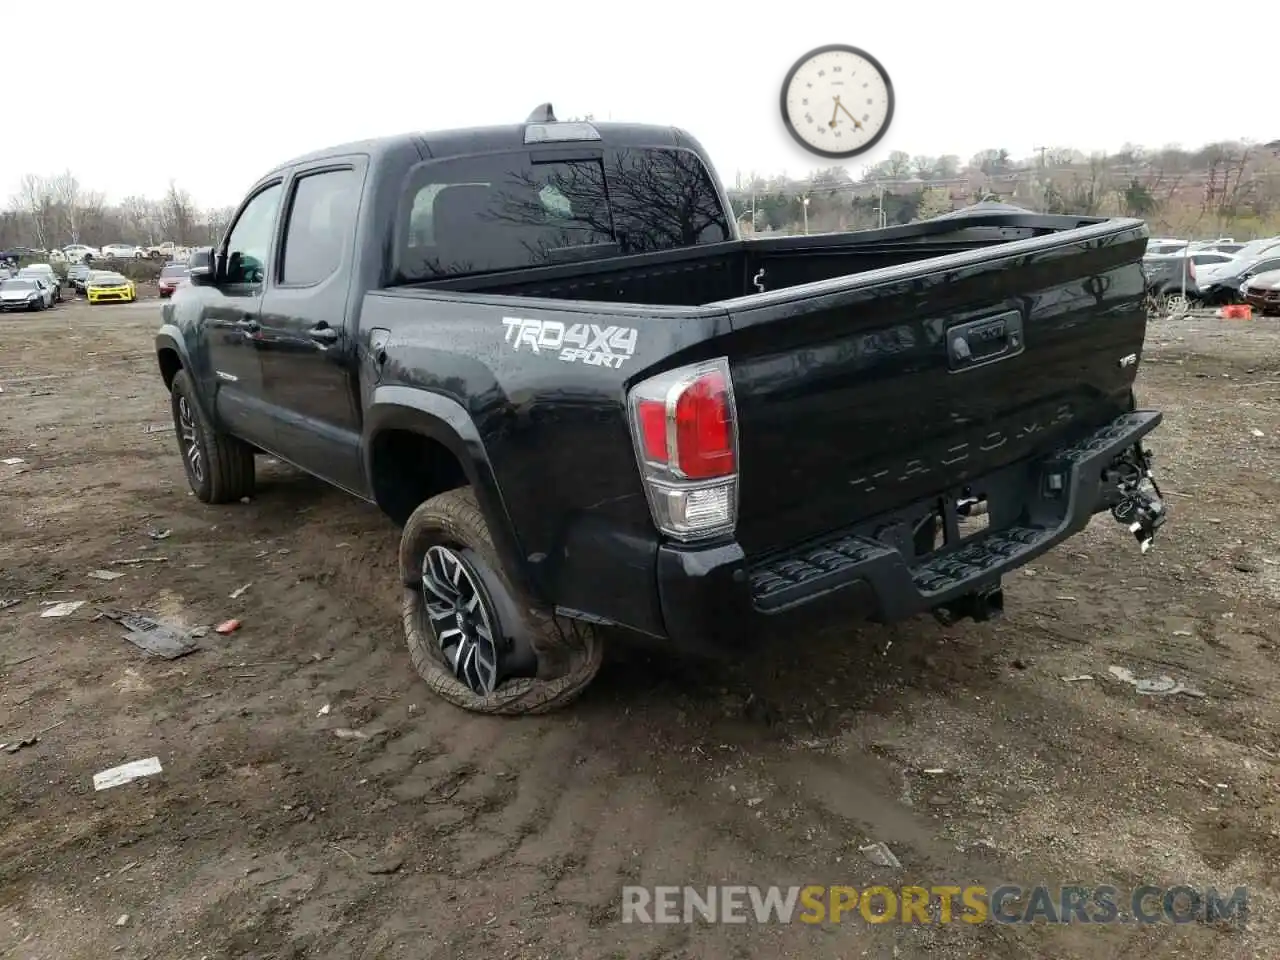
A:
6.23
